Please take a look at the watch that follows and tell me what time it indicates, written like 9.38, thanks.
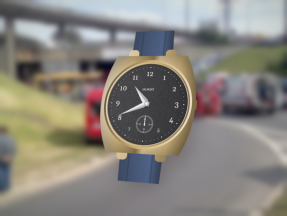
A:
10.41
